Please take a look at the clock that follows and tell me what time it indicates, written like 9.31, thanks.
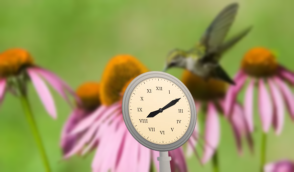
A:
8.10
